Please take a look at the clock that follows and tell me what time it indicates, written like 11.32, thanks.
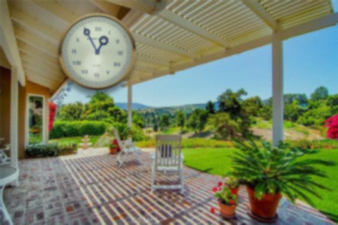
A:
12.55
